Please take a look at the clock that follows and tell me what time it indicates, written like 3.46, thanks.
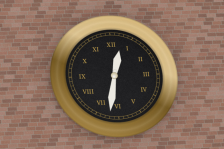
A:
12.32
